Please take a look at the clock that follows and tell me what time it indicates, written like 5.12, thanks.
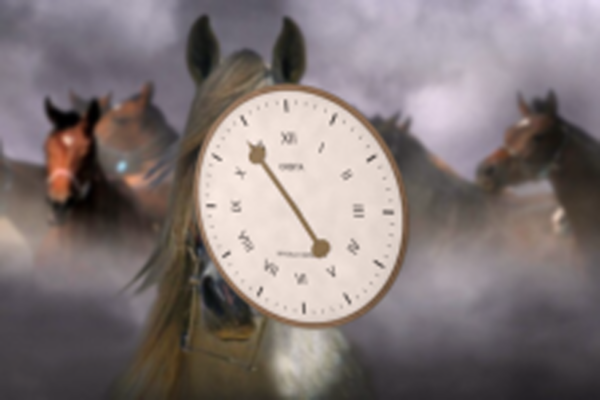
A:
4.54
